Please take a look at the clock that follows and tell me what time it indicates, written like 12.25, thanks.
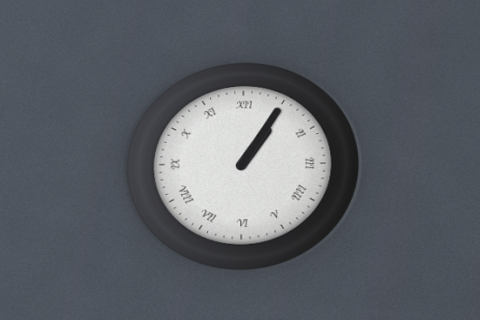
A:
1.05
